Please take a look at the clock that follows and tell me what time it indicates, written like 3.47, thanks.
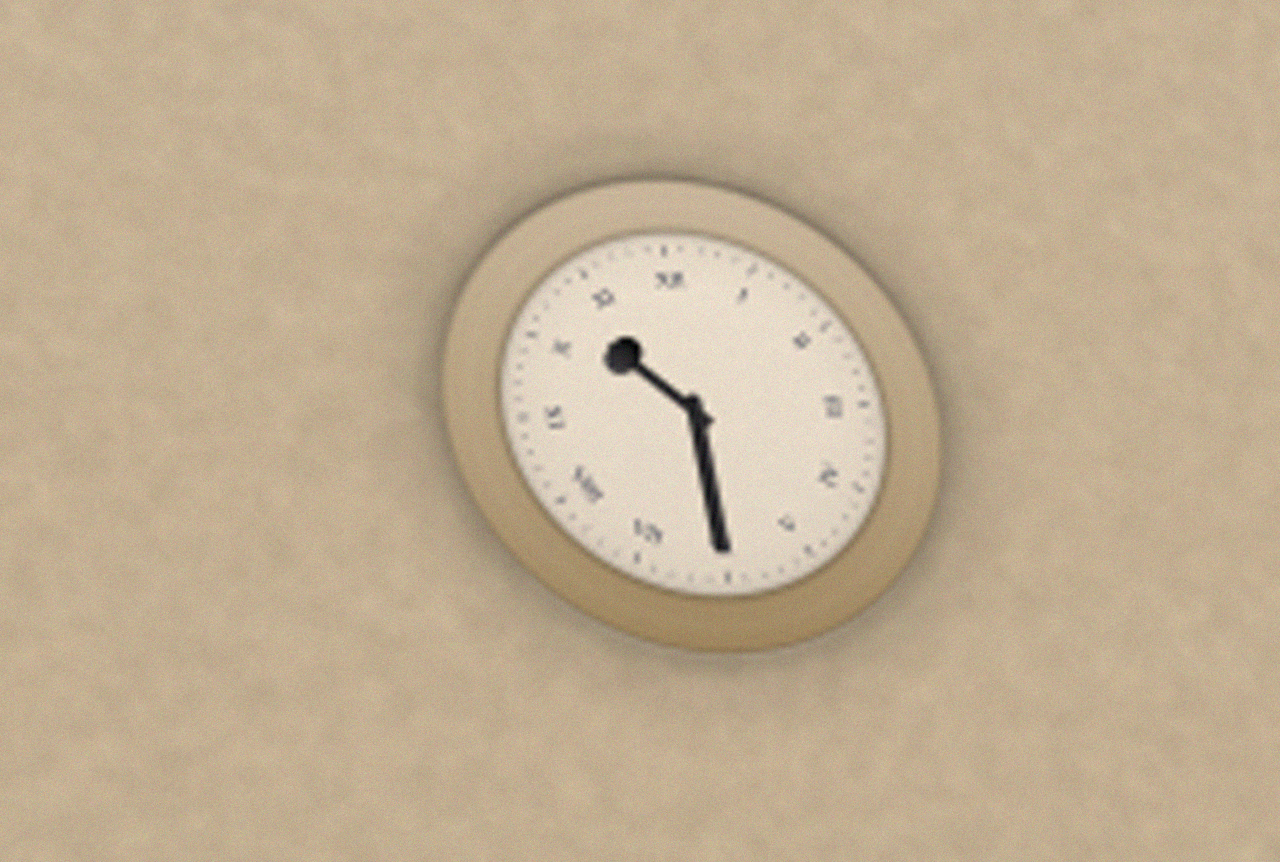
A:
10.30
